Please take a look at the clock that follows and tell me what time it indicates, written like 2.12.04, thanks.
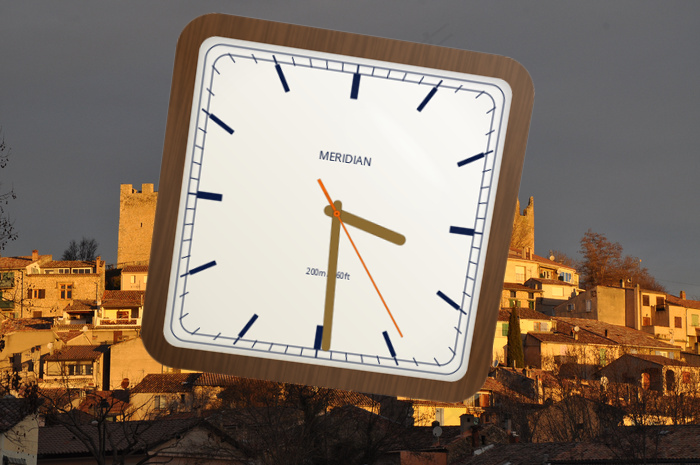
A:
3.29.24
